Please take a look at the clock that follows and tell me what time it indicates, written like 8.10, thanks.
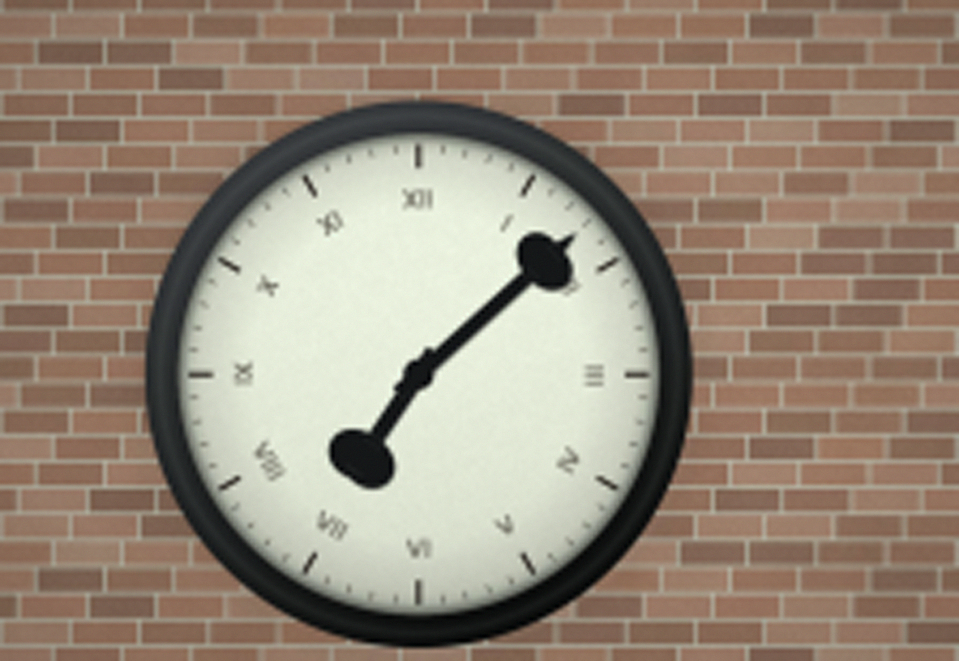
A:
7.08
